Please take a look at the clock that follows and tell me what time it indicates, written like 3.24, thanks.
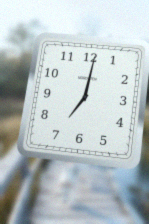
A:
7.01
